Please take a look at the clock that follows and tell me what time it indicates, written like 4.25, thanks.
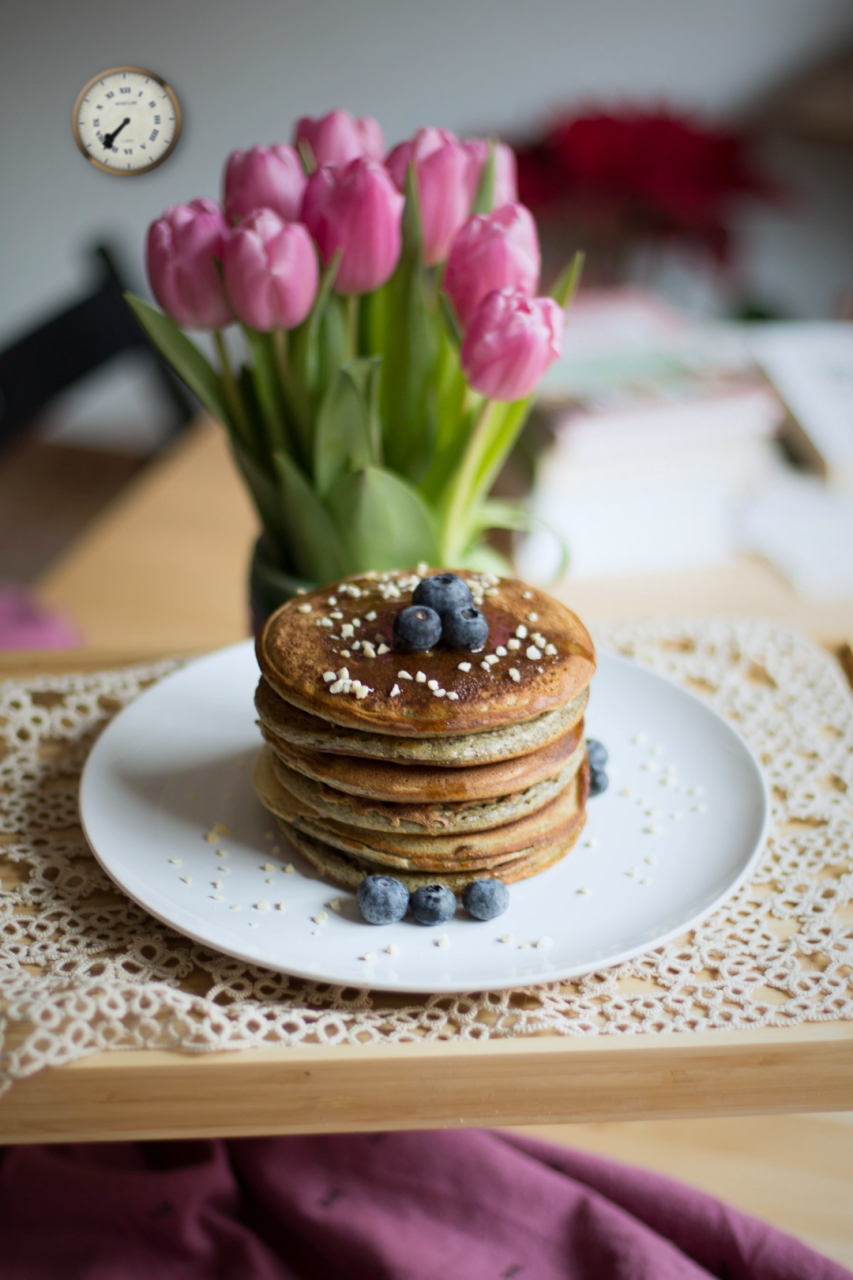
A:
7.37
